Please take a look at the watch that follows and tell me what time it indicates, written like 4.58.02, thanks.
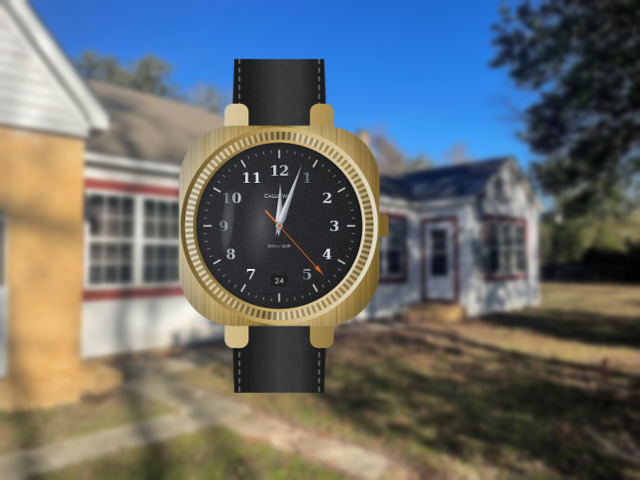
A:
12.03.23
